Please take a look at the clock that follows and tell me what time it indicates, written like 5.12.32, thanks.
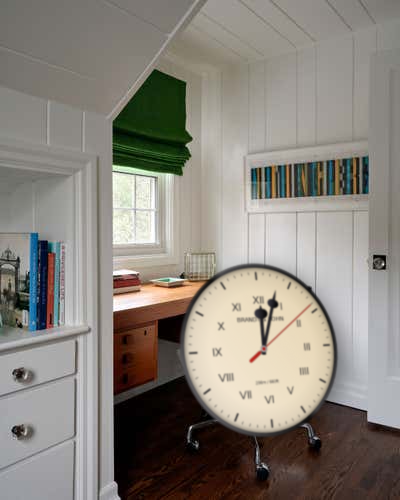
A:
12.03.09
